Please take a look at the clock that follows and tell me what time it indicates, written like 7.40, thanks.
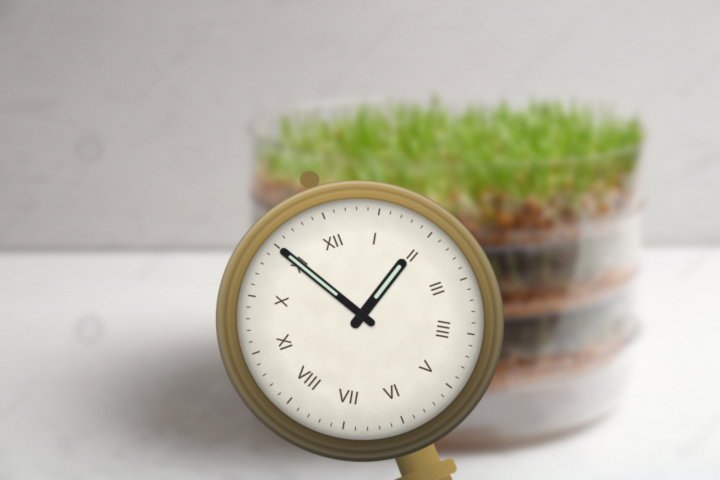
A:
1.55
